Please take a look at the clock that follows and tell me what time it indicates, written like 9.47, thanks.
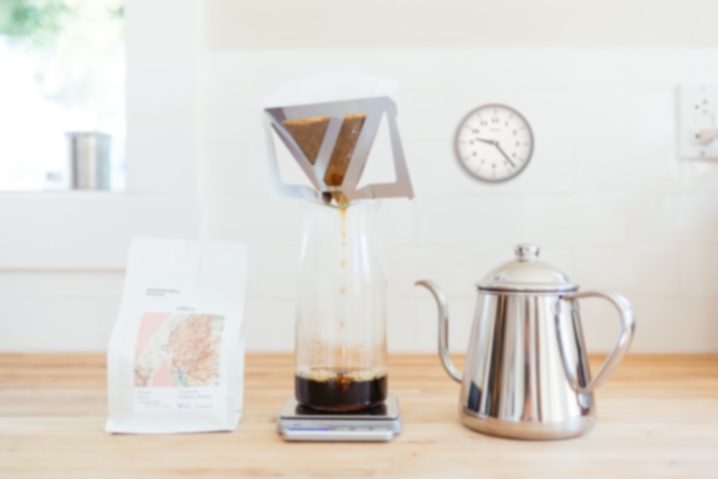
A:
9.23
